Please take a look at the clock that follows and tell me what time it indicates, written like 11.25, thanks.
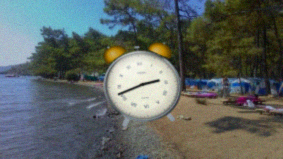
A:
2.42
